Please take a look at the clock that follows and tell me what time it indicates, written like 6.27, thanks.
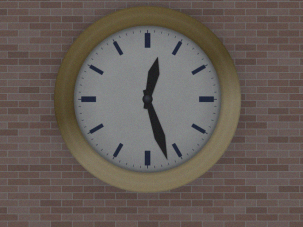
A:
12.27
